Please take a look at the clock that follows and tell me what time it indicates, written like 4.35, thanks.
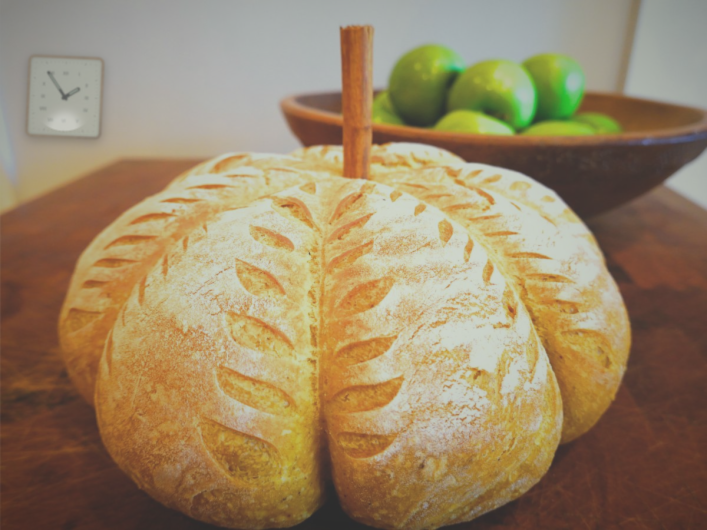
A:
1.54
